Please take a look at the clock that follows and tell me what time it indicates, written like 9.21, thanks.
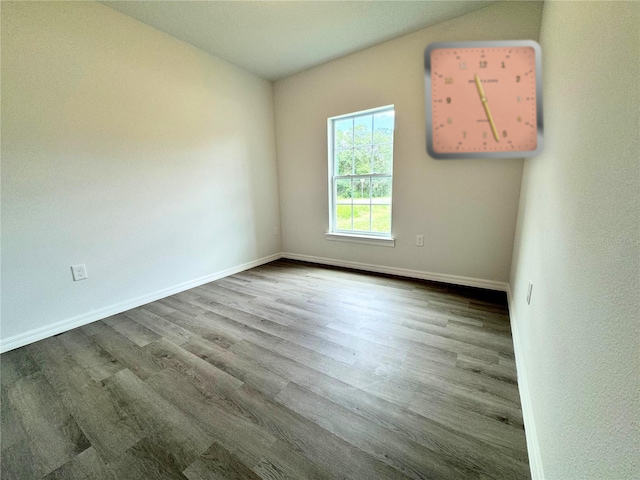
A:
11.27
